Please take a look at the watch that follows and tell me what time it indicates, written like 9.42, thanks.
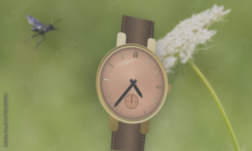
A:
4.36
